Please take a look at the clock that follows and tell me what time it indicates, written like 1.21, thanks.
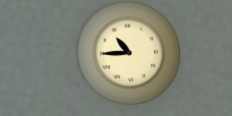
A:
10.45
